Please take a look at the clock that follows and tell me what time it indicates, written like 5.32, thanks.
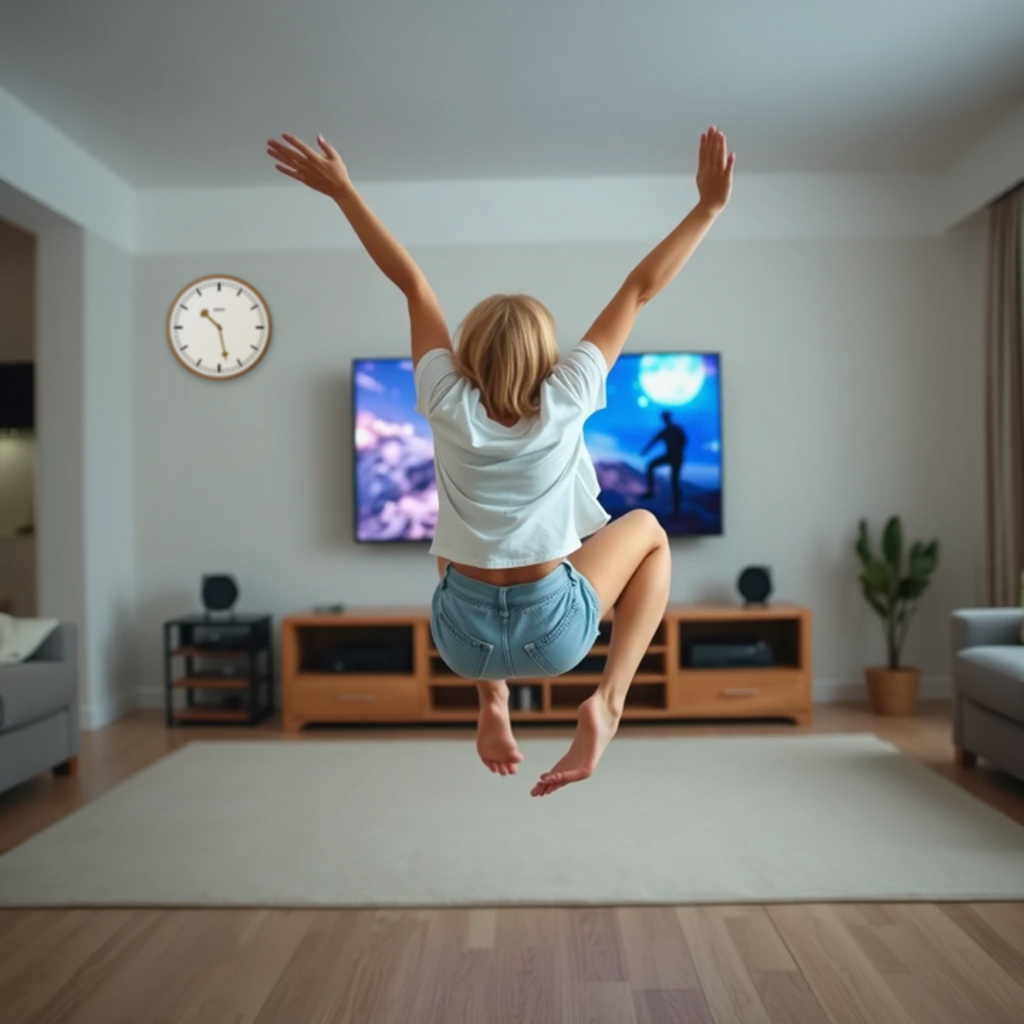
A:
10.28
